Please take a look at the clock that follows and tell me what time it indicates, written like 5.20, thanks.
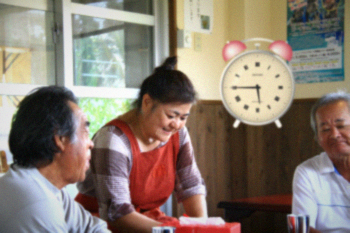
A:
5.45
